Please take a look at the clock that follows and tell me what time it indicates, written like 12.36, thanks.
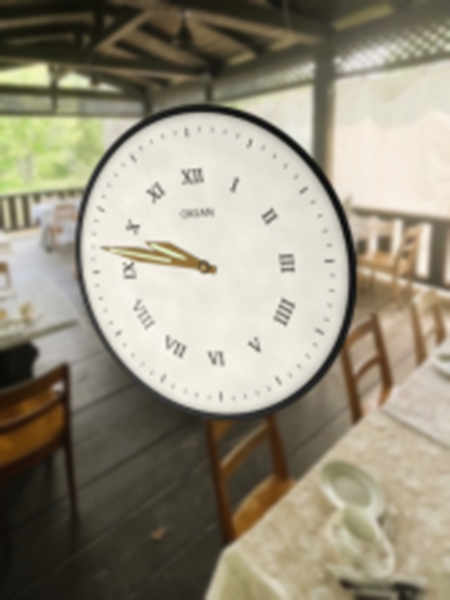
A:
9.47
